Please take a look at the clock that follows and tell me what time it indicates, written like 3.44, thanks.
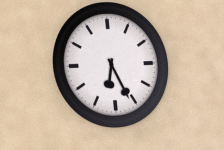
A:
6.26
